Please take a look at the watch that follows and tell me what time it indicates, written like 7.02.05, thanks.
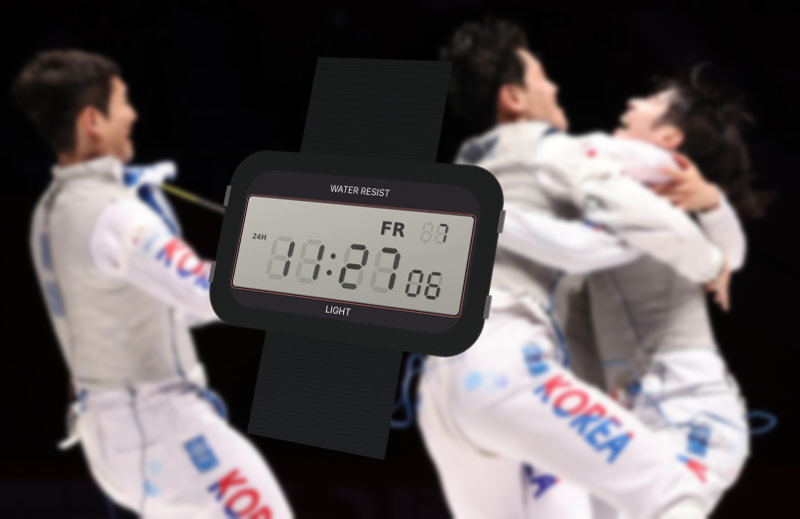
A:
11.27.06
